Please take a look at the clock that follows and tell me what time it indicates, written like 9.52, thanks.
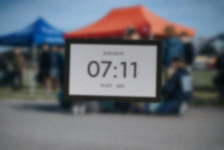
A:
7.11
